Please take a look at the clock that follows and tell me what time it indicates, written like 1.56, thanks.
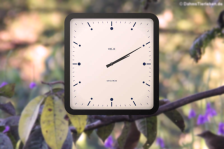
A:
2.10
